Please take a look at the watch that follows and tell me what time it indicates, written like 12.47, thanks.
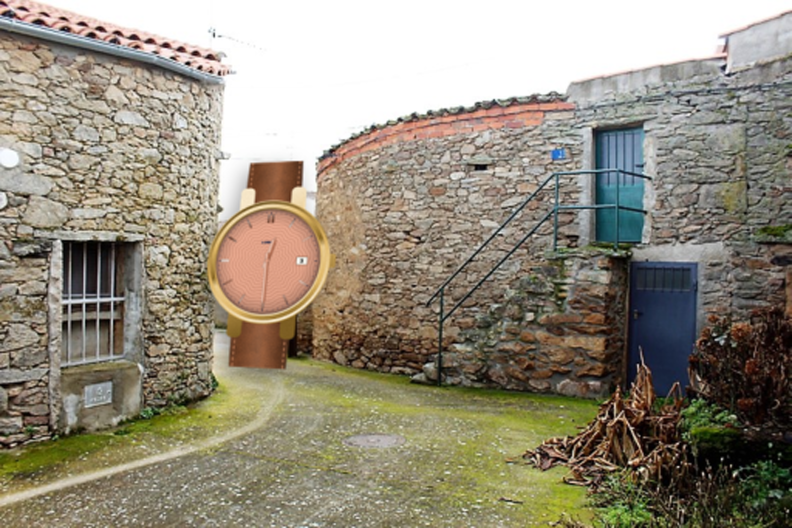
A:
12.30
